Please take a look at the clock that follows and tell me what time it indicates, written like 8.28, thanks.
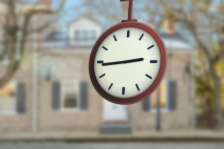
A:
2.44
